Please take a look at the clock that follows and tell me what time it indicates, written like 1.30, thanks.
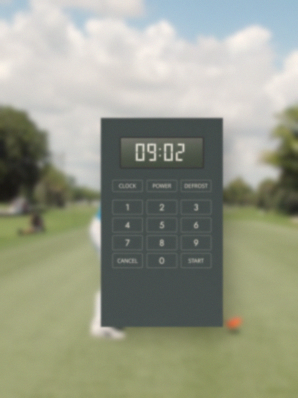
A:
9.02
